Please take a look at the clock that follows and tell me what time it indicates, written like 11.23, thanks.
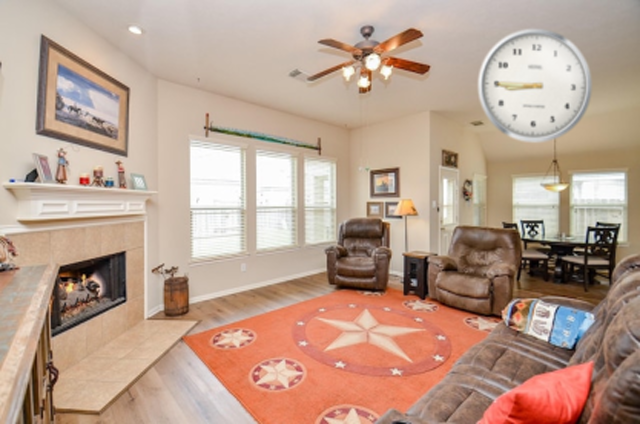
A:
8.45
